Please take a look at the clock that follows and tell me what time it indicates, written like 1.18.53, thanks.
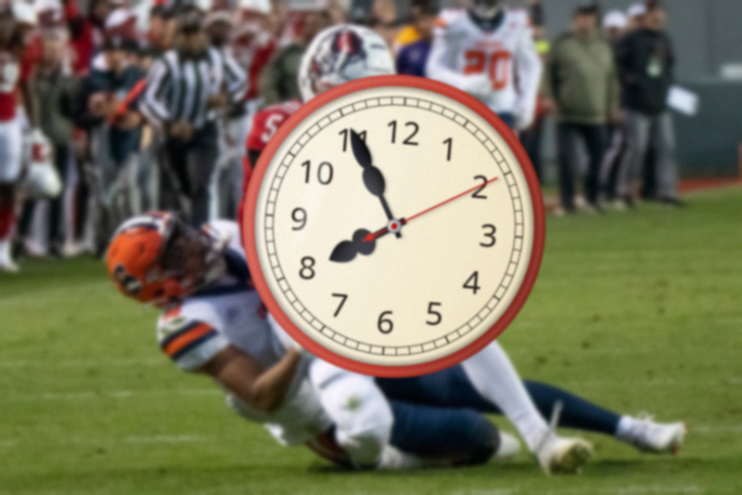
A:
7.55.10
